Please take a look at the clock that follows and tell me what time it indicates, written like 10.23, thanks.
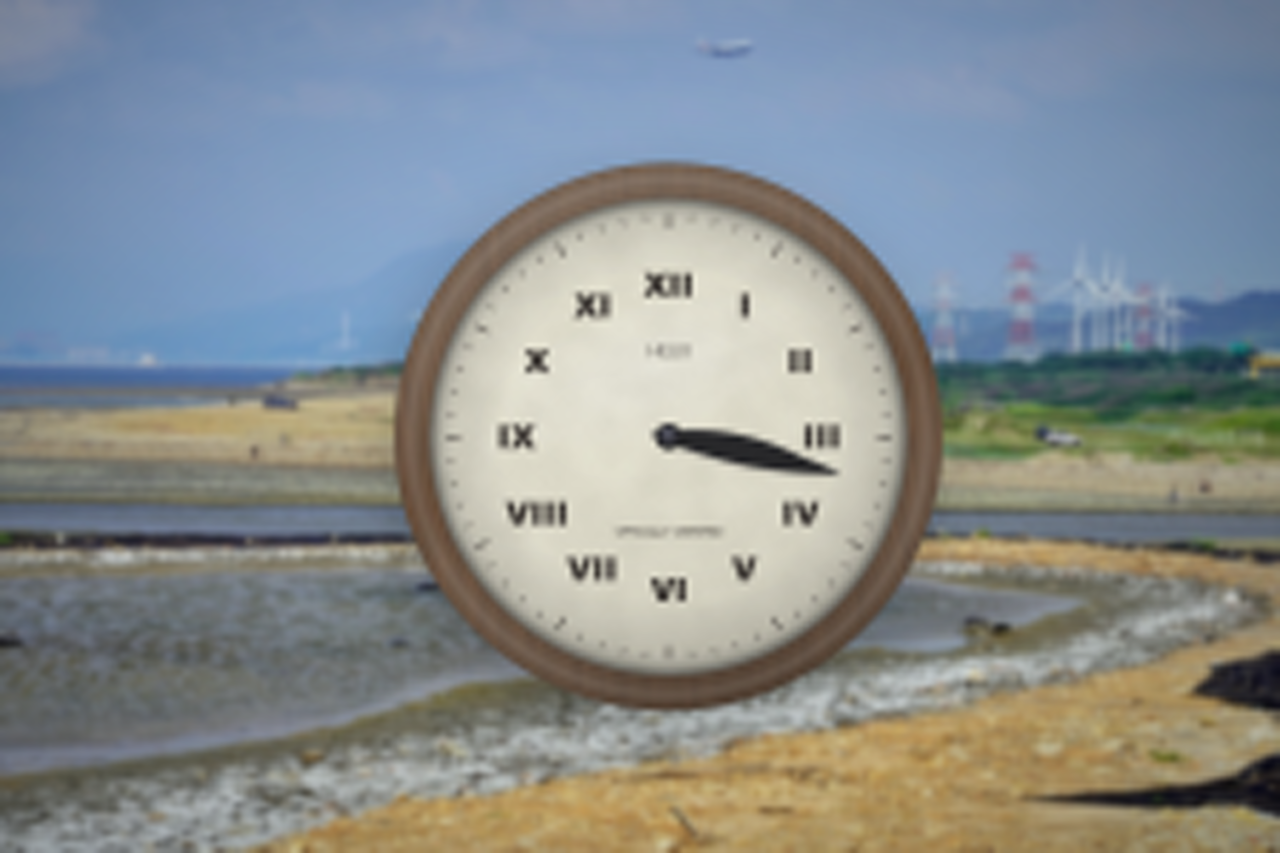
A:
3.17
